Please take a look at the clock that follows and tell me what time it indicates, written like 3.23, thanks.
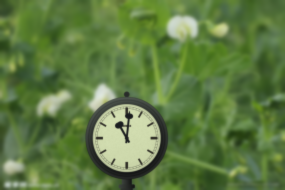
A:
11.01
